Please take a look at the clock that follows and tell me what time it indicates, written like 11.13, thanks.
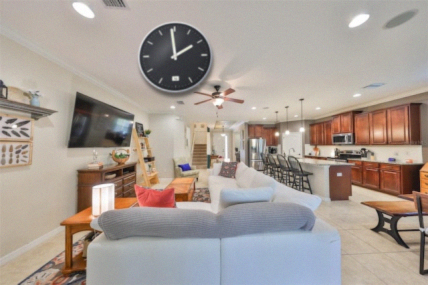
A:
1.59
